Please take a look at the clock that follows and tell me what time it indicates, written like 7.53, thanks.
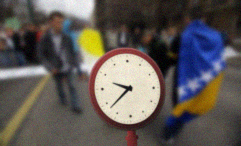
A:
9.38
